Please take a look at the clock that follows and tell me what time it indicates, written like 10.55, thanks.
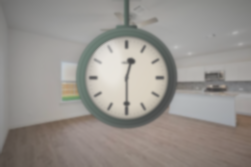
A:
12.30
